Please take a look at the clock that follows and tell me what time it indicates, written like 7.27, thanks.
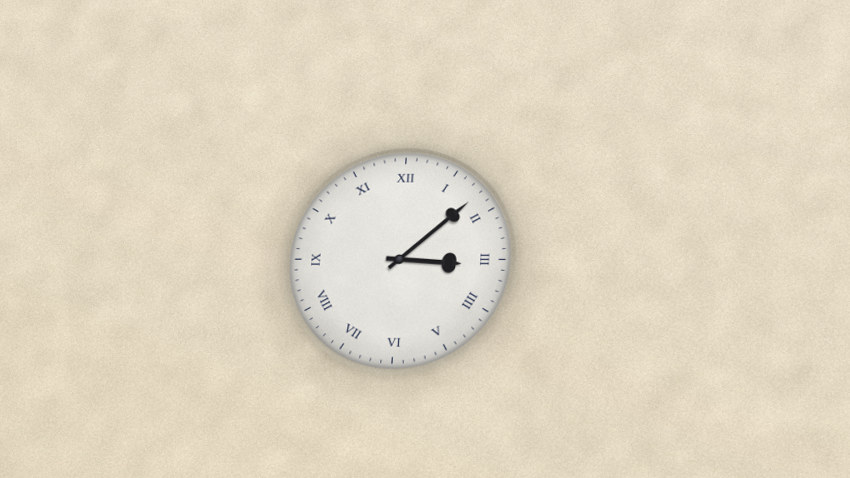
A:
3.08
